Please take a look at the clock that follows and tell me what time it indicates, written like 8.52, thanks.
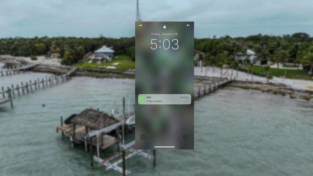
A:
5.03
